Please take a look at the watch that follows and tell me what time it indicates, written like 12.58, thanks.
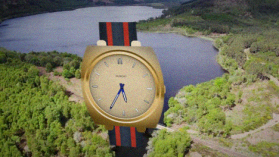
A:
5.35
